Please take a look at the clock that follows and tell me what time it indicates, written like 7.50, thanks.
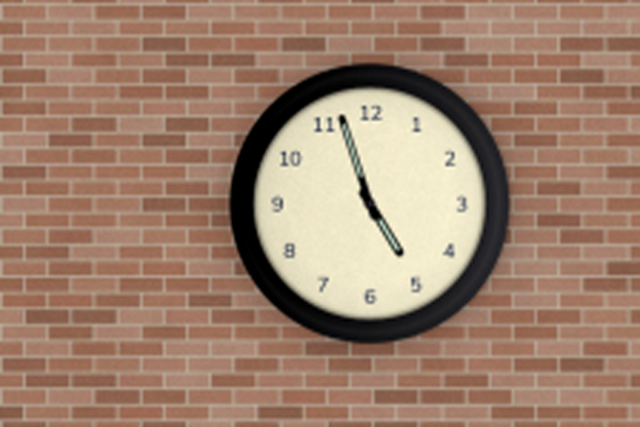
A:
4.57
